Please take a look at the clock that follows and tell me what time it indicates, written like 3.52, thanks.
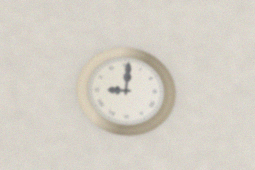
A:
9.01
